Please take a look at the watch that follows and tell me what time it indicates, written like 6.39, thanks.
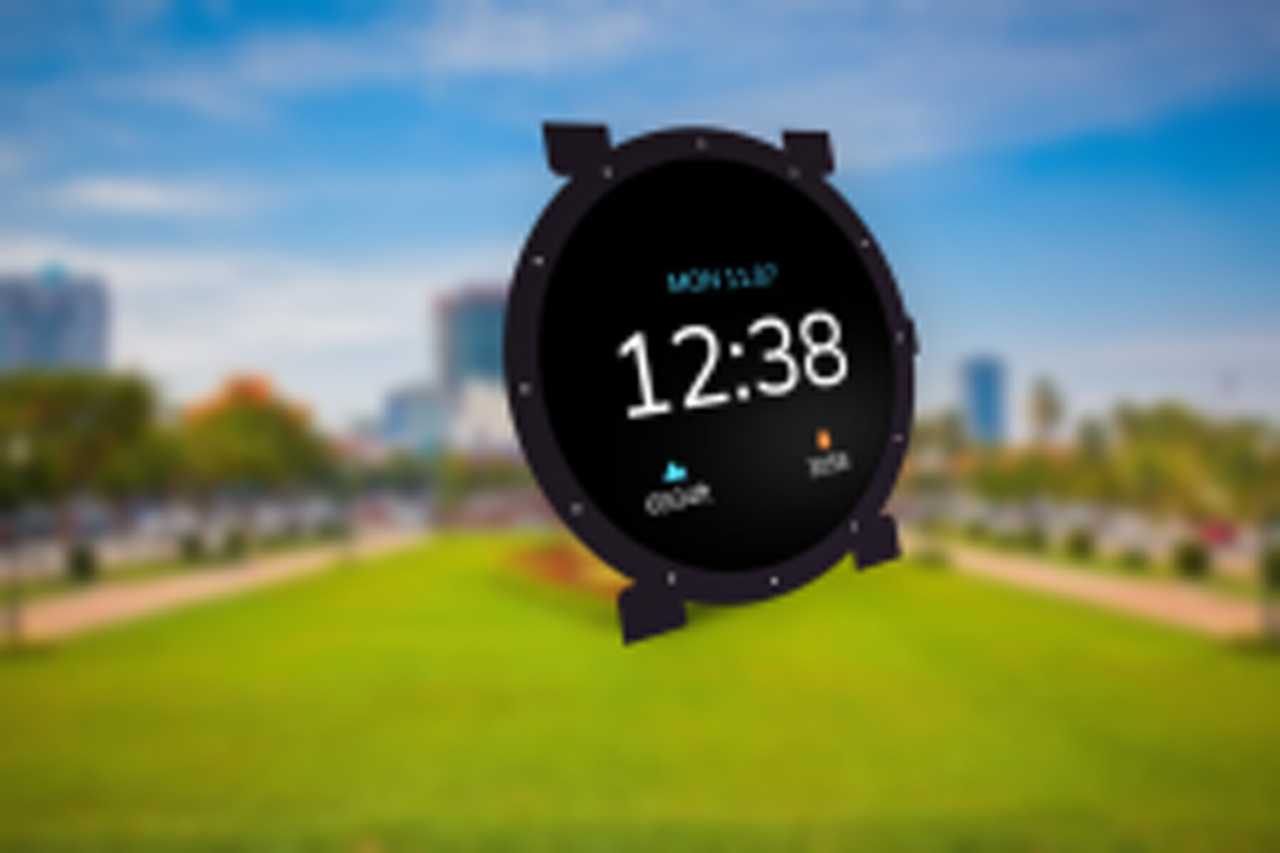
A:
12.38
